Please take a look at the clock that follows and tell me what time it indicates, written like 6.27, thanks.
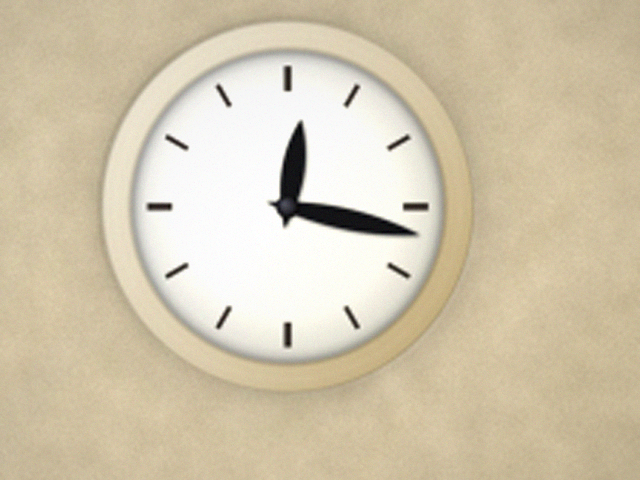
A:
12.17
